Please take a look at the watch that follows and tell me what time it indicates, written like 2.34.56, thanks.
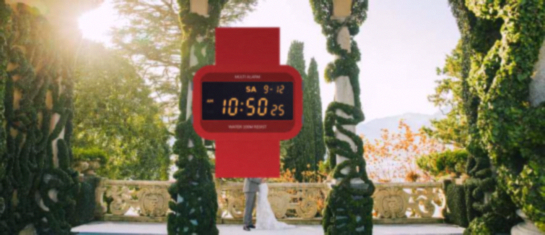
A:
10.50.25
